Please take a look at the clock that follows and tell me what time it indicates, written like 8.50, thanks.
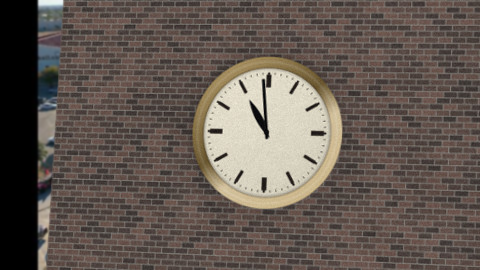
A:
10.59
